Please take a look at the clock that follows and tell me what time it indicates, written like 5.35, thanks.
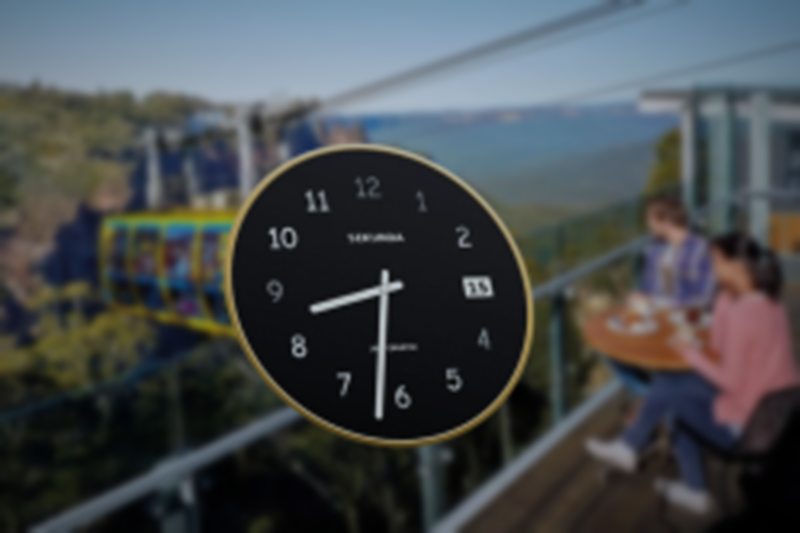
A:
8.32
